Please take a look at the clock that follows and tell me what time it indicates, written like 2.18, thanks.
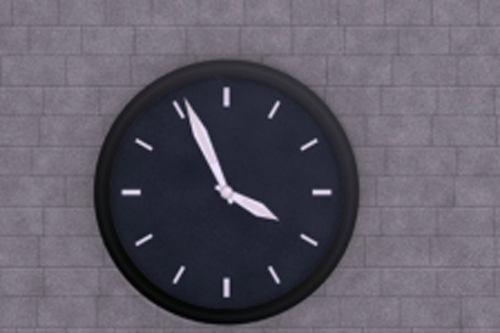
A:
3.56
